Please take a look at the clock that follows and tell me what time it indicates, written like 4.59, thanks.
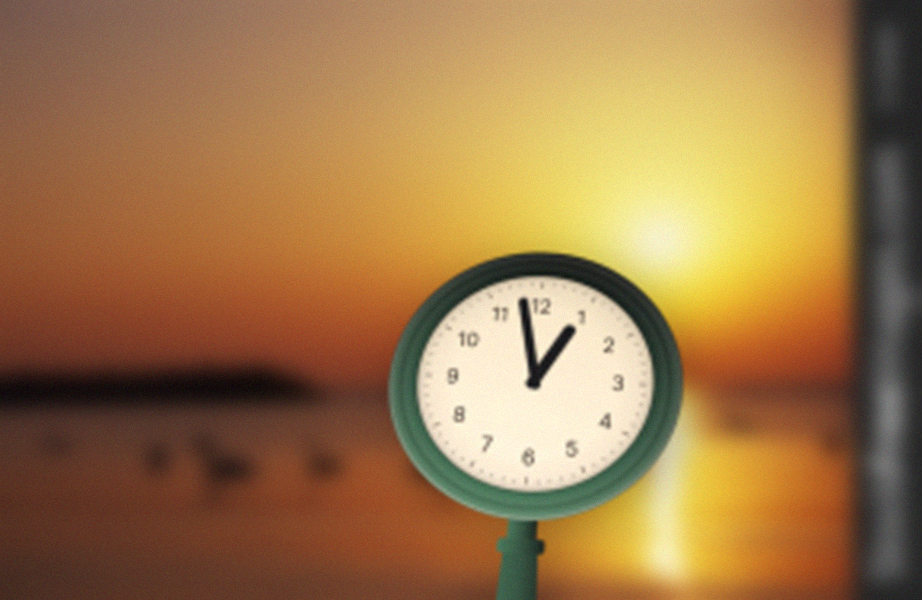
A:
12.58
